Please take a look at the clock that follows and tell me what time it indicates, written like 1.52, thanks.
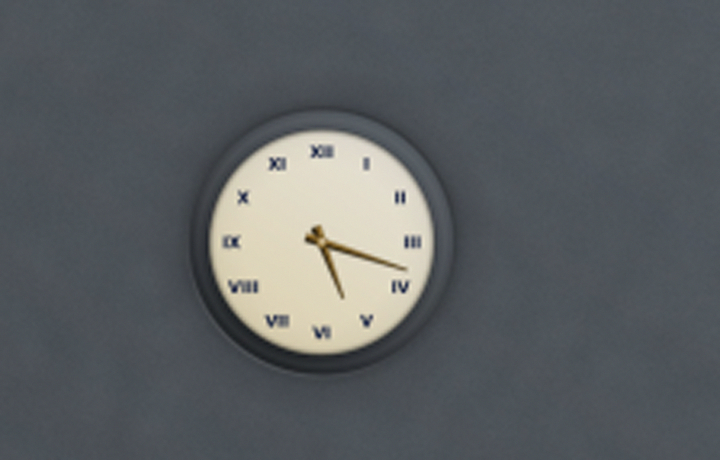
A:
5.18
